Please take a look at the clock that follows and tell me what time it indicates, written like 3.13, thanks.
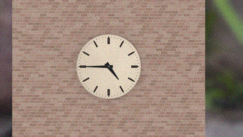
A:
4.45
